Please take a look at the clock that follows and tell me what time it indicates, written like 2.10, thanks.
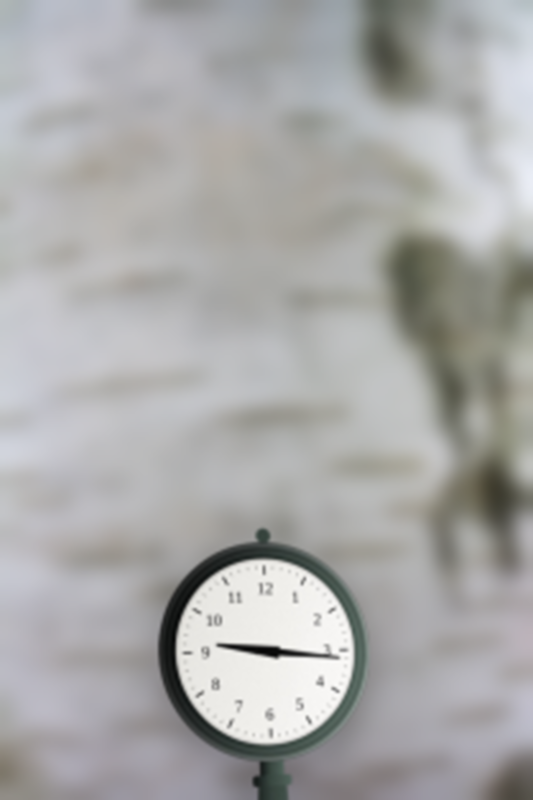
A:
9.16
